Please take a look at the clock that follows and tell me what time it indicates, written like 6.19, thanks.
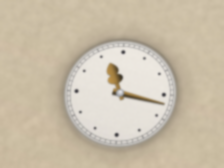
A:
11.17
